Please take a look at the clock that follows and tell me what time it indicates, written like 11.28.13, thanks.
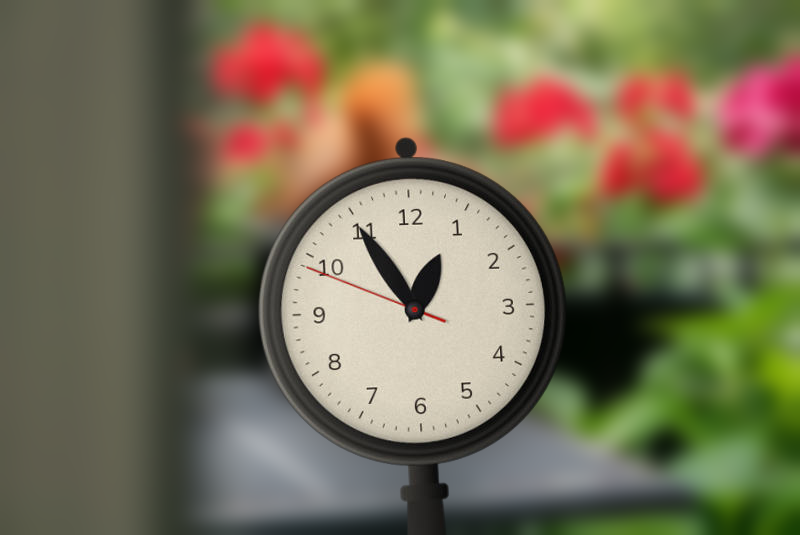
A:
12.54.49
